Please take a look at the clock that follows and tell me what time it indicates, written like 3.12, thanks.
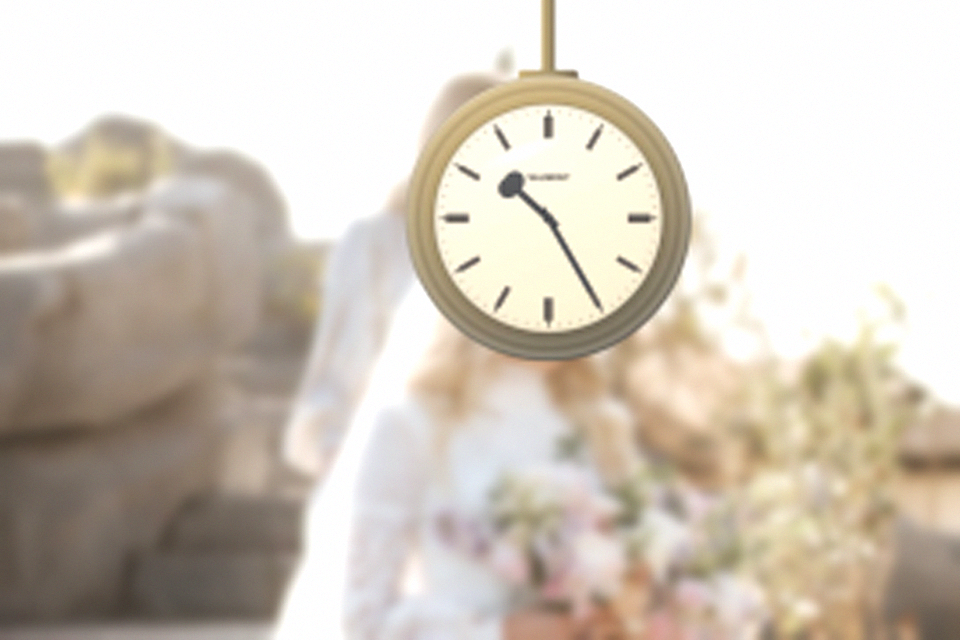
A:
10.25
